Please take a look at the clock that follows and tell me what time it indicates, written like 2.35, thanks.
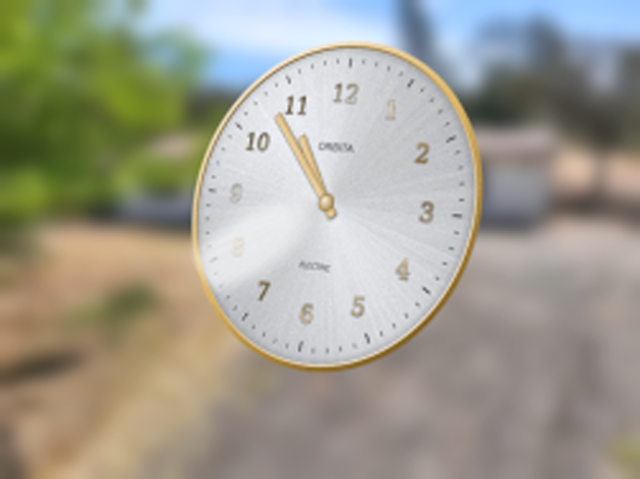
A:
10.53
